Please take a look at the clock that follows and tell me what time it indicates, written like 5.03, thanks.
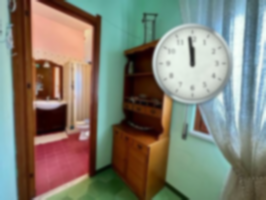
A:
11.59
